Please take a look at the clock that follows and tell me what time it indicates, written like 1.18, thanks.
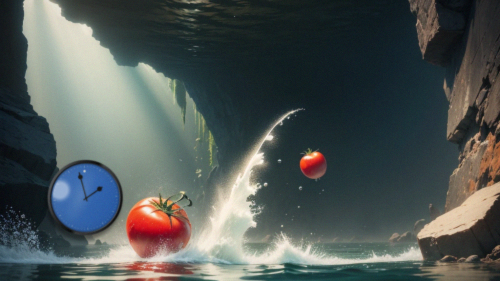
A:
1.58
